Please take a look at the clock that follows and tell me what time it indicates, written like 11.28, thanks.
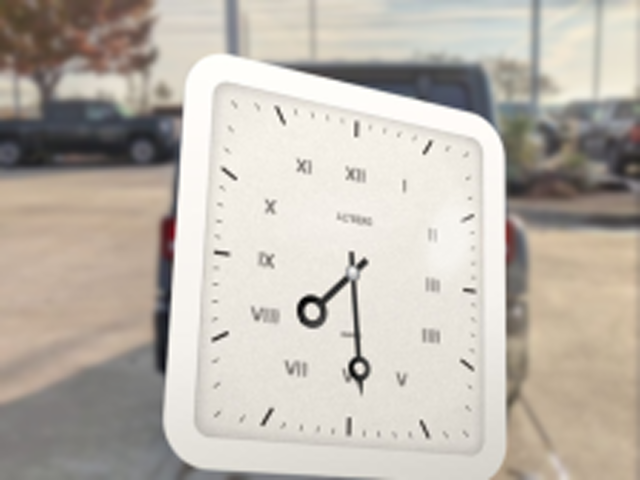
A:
7.29
